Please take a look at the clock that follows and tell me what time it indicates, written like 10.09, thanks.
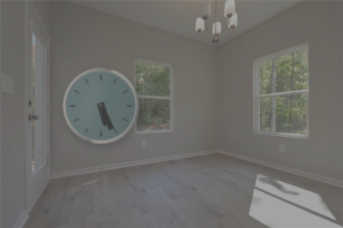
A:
5.26
